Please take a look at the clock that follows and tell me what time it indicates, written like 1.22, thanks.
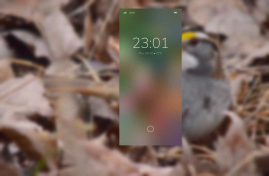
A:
23.01
